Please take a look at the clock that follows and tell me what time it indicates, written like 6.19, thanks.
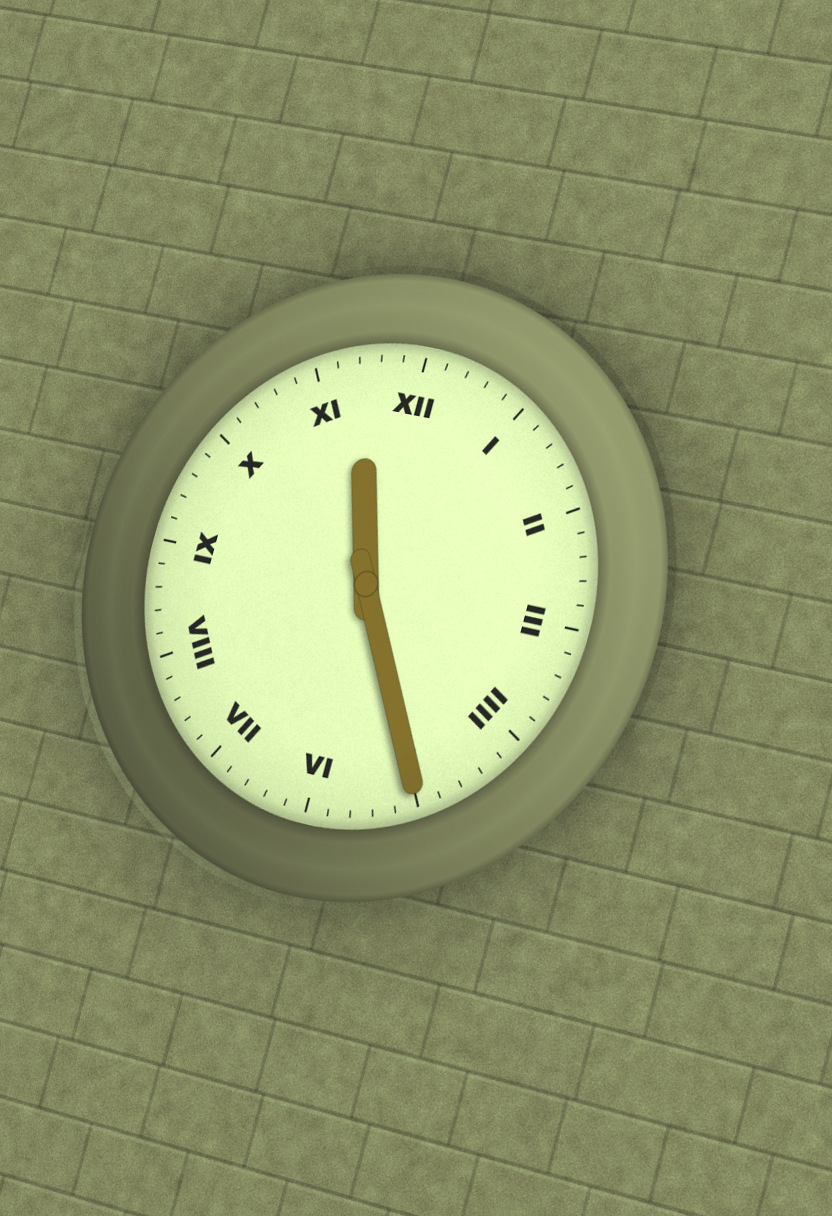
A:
11.25
